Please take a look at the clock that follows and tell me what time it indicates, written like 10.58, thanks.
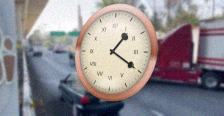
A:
1.20
